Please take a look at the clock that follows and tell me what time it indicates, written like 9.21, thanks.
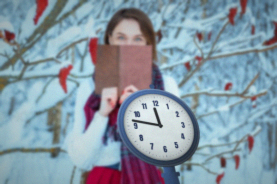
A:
11.47
